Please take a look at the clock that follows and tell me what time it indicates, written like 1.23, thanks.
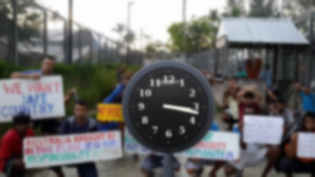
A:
3.17
